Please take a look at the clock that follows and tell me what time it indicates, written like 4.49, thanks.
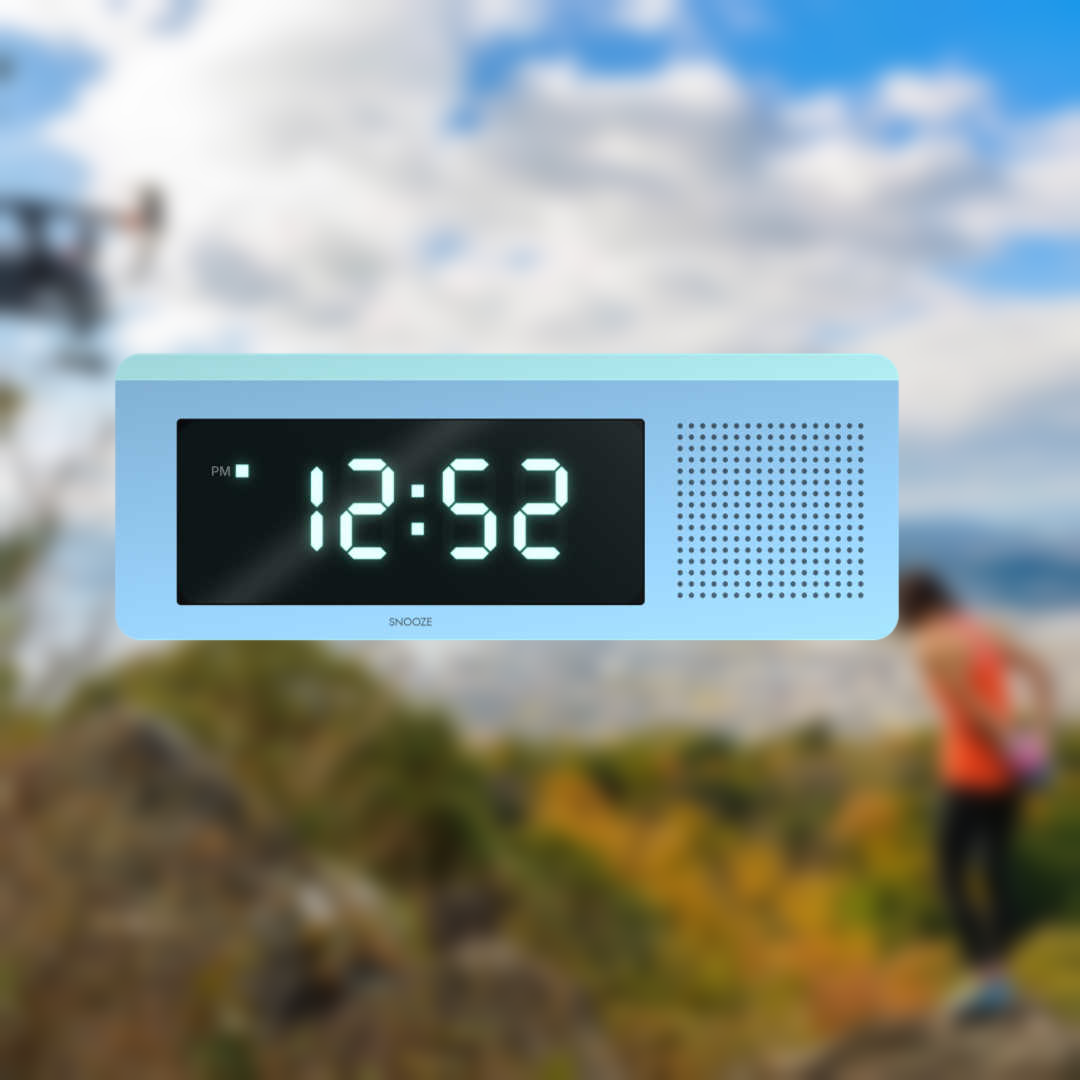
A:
12.52
